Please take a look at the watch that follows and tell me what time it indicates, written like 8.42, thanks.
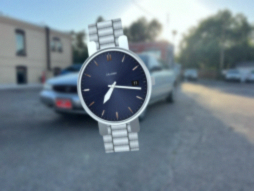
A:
7.17
